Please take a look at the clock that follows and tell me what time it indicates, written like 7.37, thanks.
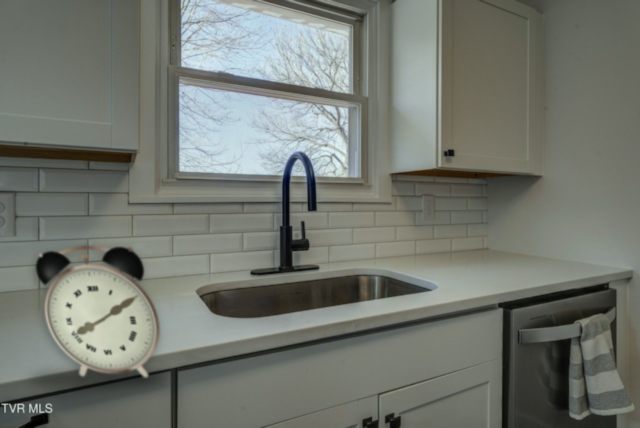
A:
8.10
